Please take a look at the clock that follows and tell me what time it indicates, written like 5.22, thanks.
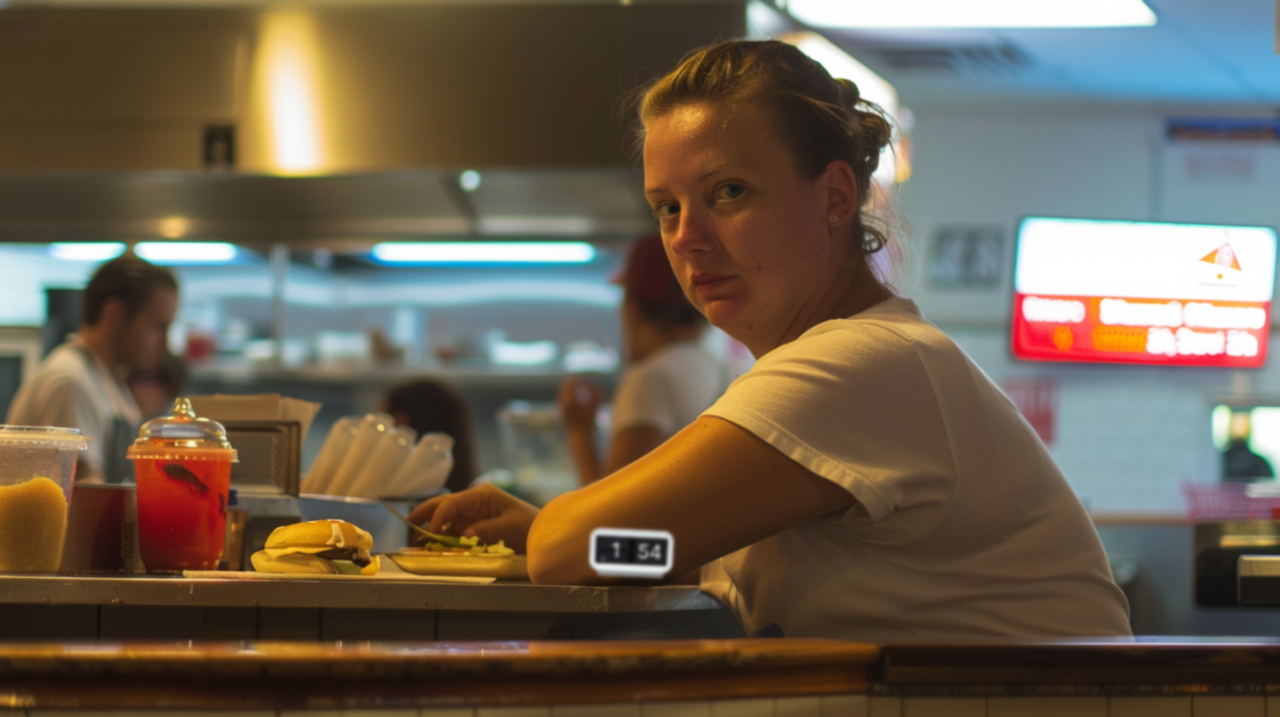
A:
1.54
